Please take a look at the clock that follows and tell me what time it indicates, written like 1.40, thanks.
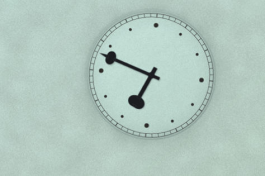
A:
6.48
